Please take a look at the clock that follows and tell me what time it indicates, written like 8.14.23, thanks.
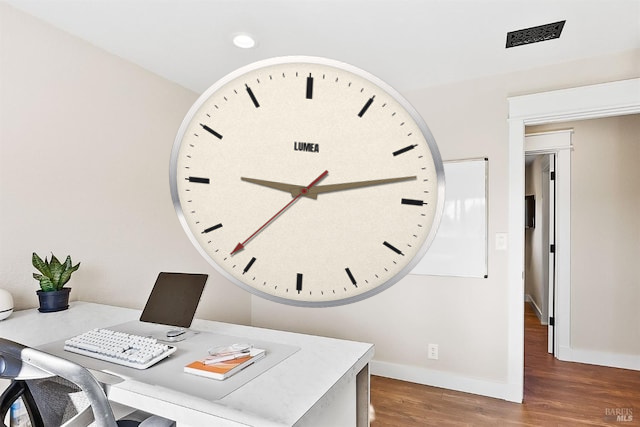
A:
9.12.37
